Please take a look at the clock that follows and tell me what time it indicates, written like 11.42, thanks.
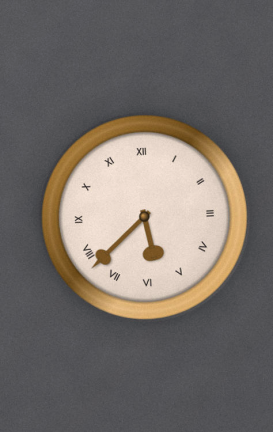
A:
5.38
